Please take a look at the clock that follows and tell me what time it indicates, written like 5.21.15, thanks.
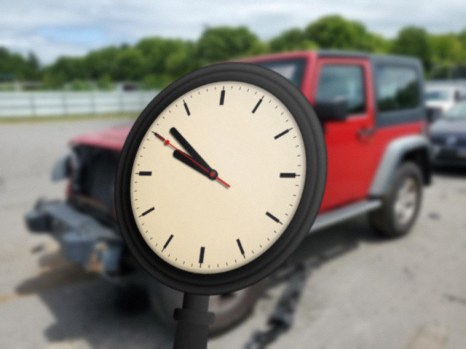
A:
9.51.50
